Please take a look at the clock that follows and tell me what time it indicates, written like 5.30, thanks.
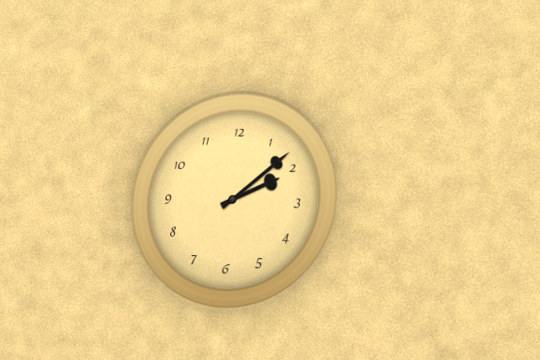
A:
2.08
